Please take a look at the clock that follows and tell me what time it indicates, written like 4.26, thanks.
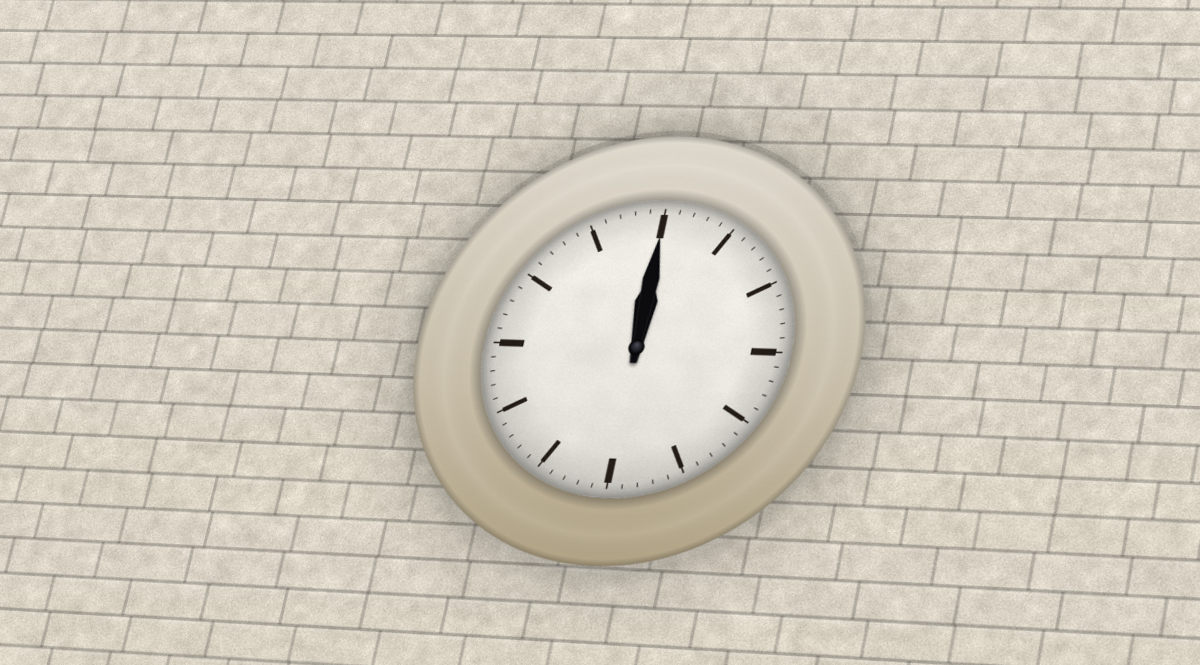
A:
12.00
